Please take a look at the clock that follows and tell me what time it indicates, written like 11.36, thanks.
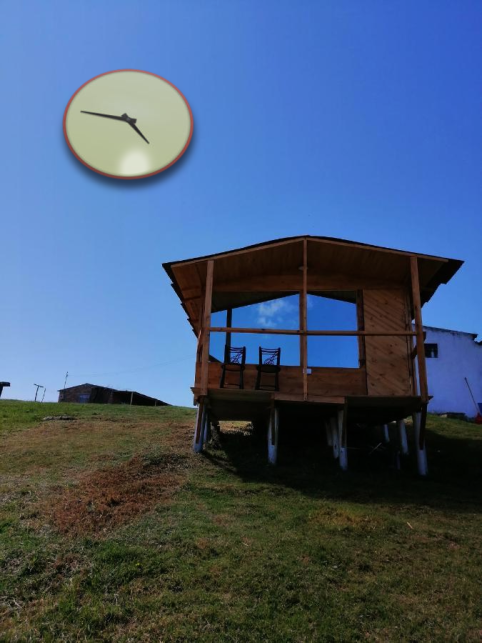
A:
4.47
